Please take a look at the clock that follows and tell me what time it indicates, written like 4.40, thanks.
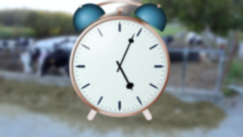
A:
5.04
